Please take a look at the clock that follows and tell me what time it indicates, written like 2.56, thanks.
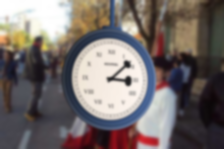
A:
3.08
